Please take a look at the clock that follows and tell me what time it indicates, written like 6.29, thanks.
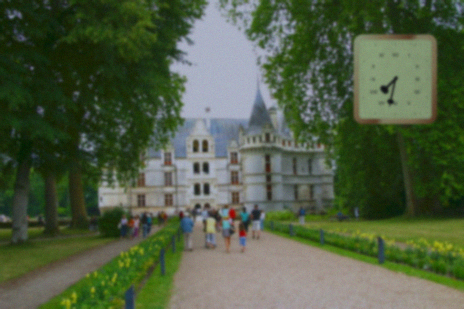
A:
7.32
